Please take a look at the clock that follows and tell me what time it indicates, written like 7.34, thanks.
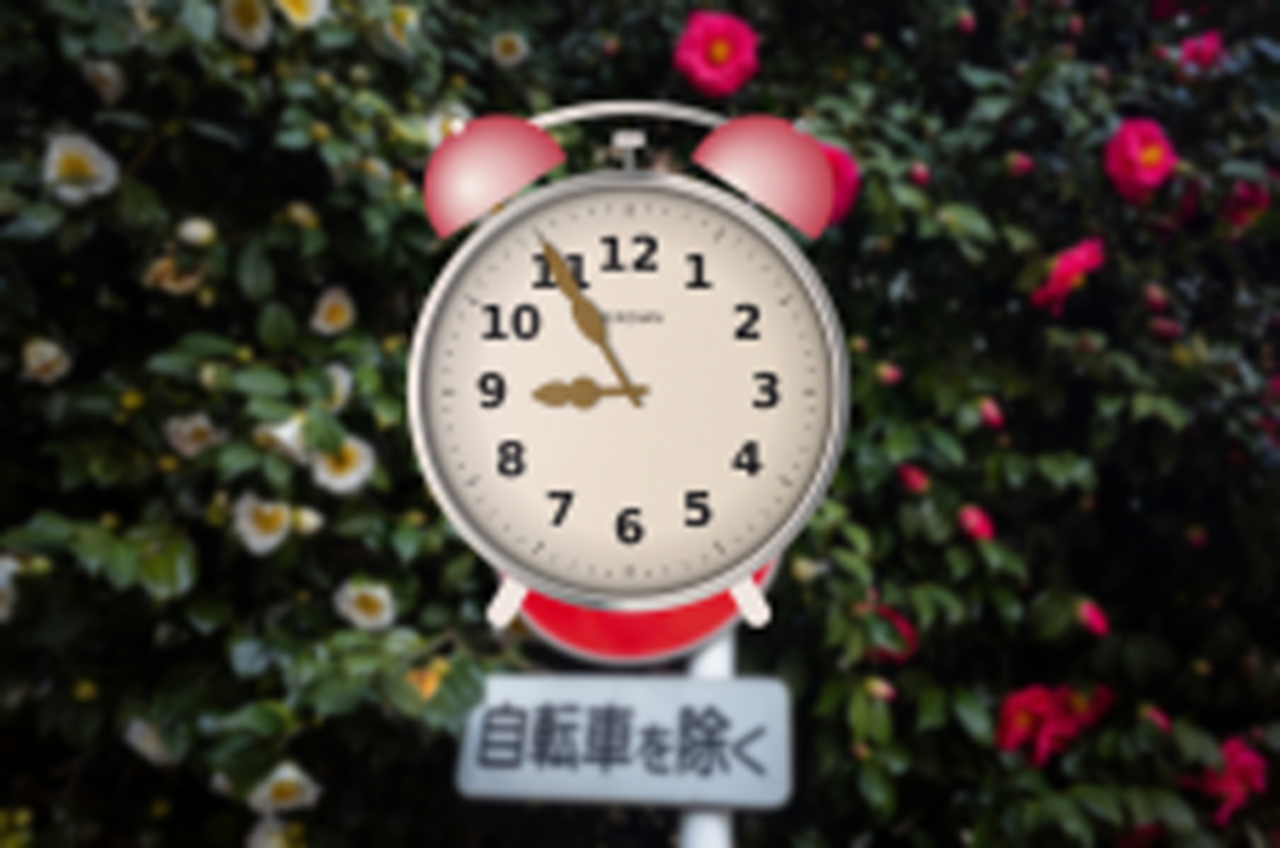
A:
8.55
